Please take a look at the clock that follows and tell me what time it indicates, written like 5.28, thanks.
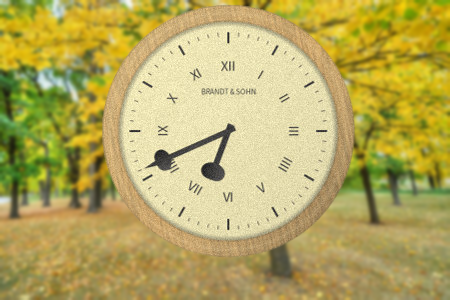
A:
6.41
